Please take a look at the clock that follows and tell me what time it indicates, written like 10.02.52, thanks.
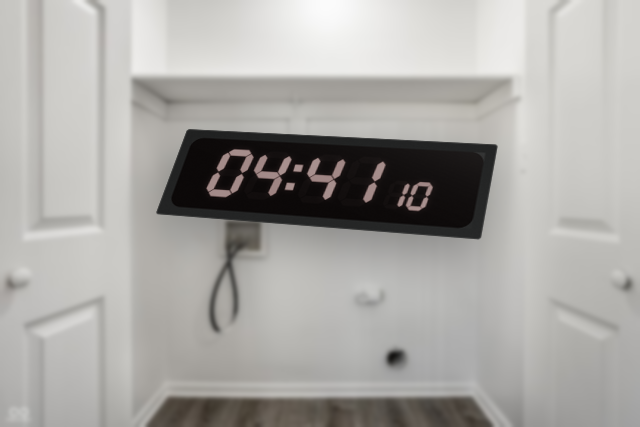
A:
4.41.10
